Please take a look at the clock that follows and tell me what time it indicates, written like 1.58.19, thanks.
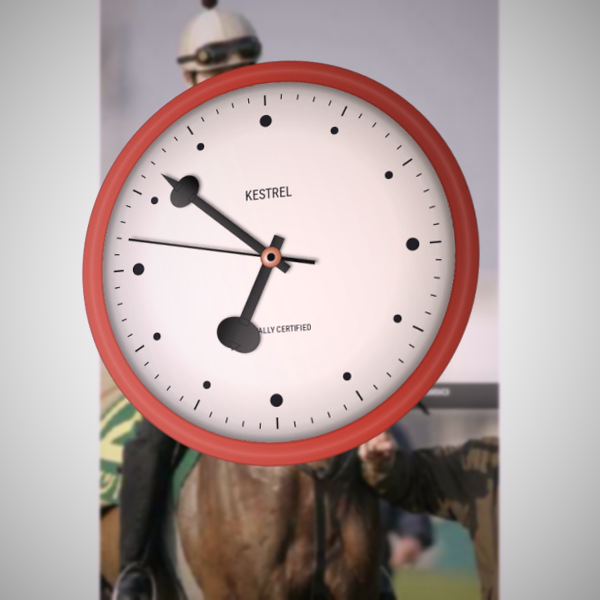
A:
6.51.47
